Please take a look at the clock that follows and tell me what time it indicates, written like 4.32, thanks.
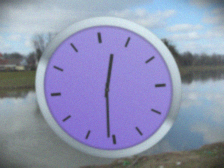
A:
12.31
